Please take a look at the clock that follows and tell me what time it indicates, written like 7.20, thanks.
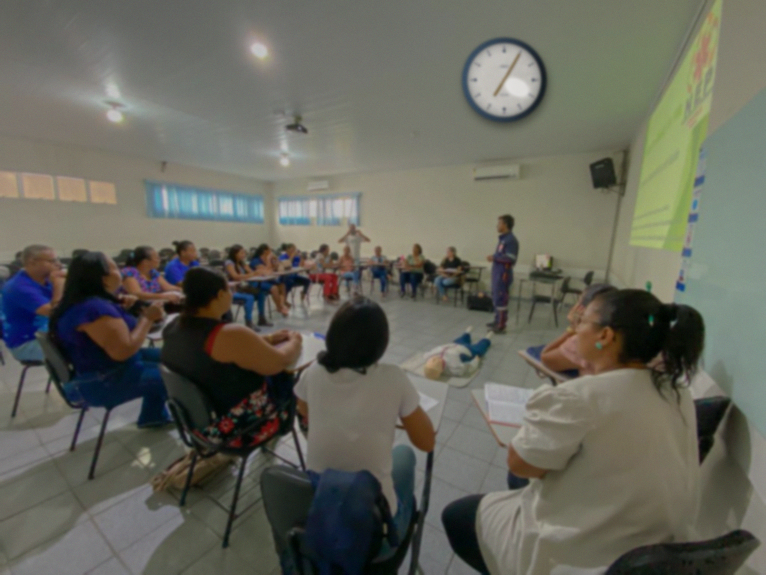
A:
7.05
